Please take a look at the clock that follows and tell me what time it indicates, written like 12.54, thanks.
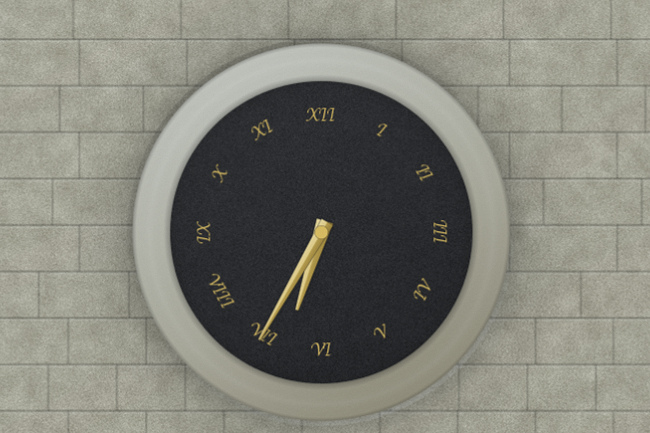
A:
6.35
